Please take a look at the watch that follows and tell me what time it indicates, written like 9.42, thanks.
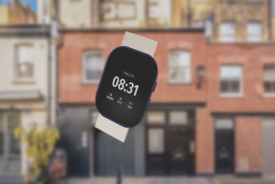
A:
8.31
